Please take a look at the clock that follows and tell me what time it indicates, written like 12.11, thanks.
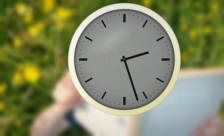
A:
2.27
